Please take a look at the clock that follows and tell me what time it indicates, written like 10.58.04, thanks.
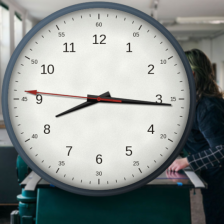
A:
8.15.46
